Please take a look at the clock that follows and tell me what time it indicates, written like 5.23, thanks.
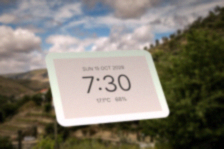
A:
7.30
